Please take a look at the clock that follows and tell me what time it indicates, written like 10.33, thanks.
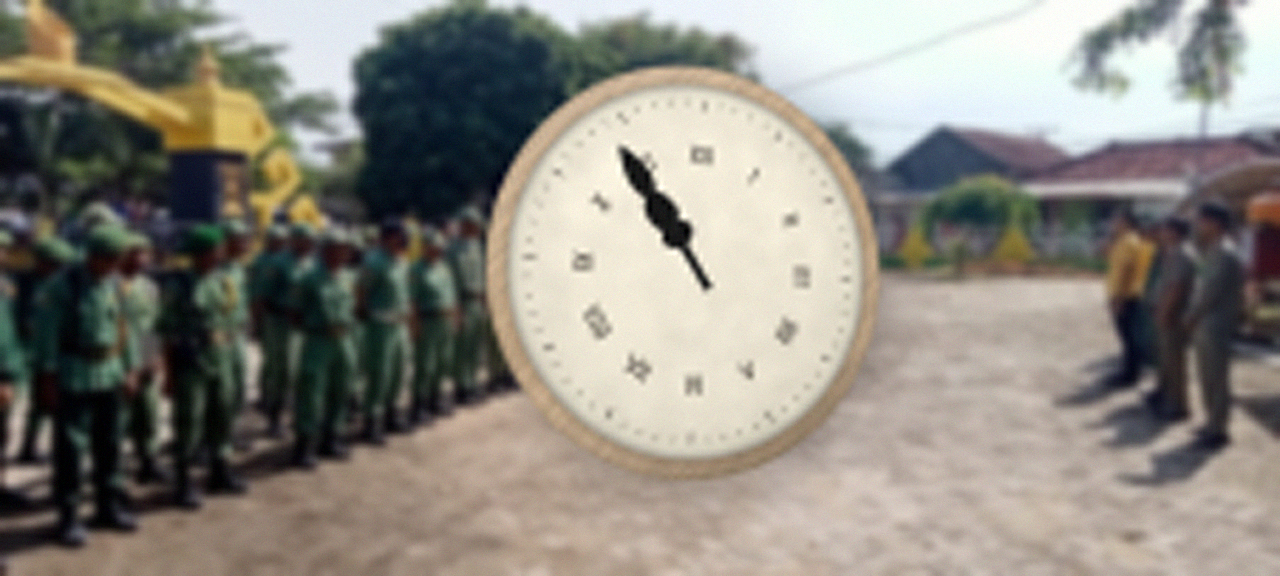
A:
10.54
